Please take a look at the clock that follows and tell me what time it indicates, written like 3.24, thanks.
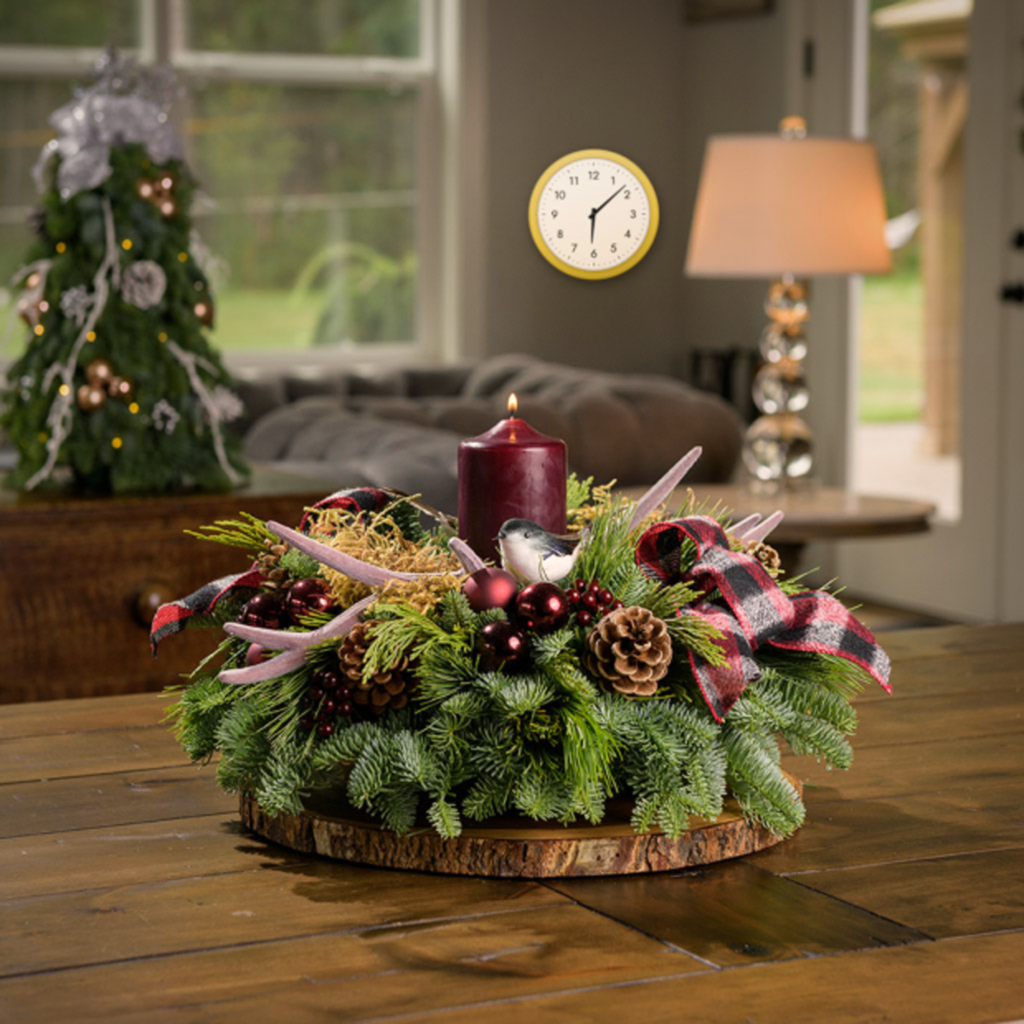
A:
6.08
